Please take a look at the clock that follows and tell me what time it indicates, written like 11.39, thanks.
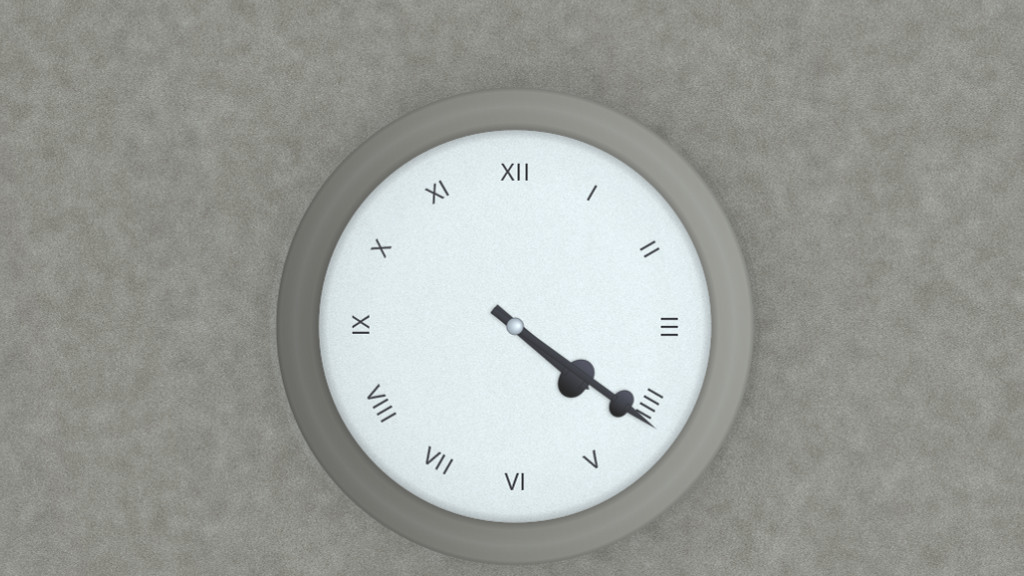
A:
4.21
